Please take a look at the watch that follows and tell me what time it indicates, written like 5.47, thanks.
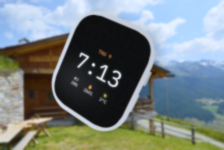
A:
7.13
